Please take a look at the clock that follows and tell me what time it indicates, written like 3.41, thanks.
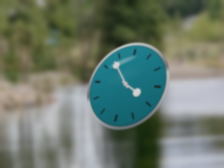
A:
3.53
